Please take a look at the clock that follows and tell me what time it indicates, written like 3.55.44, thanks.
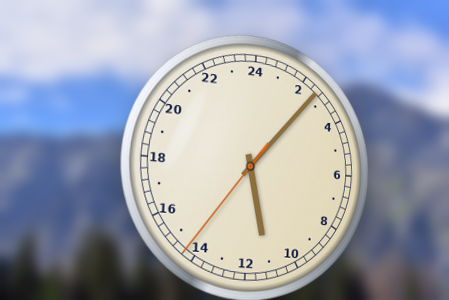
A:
11.06.36
